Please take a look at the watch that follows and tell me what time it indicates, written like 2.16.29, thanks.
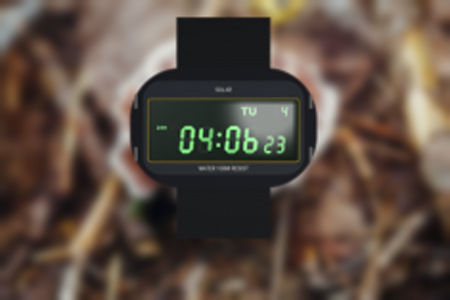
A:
4.06.23
